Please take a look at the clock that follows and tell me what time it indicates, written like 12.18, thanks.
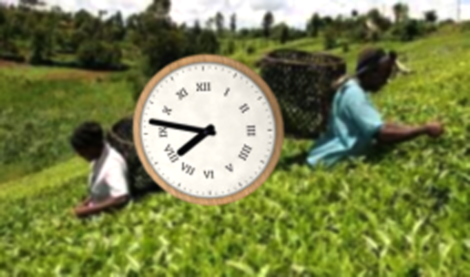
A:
7.47
